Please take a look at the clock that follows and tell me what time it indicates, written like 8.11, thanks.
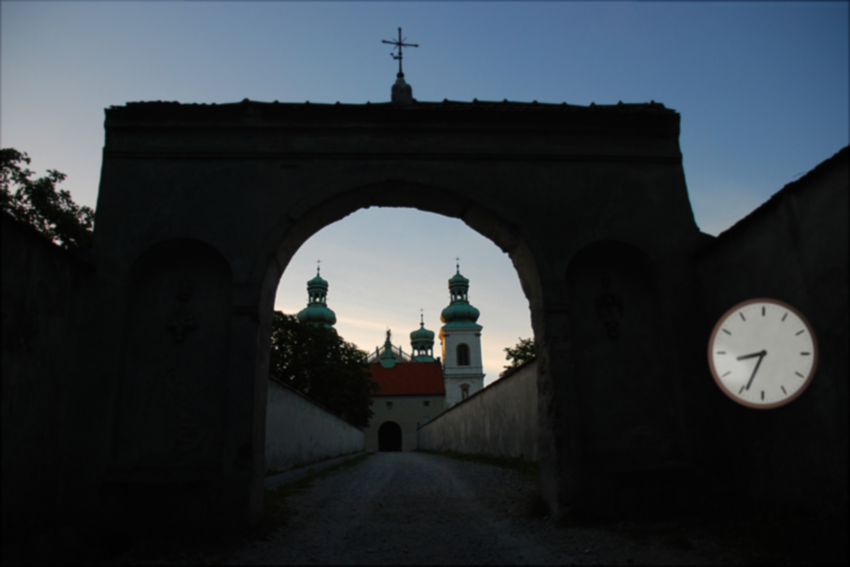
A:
8.34
